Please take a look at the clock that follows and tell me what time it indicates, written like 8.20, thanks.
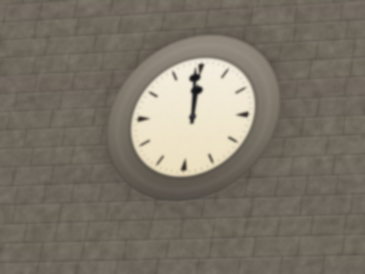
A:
11.59
